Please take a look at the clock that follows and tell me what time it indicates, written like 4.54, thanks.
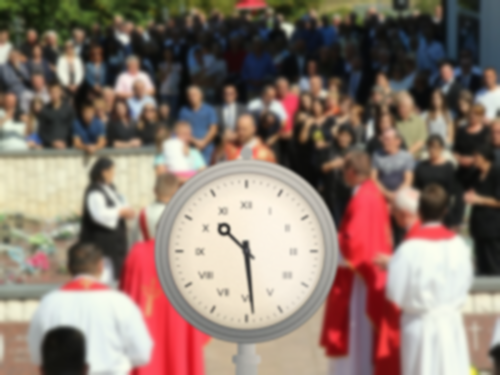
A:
10.29
